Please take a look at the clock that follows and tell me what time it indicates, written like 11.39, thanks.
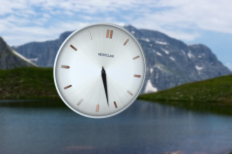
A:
5.27
